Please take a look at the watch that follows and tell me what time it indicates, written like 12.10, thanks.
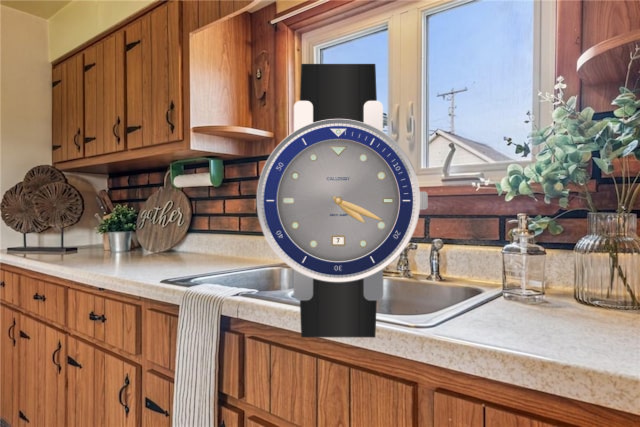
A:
4.19
